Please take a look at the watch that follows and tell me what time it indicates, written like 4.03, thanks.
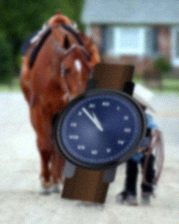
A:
10.52
